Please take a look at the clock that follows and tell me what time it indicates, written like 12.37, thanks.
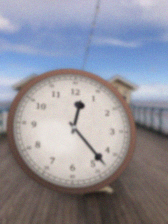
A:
12.23
